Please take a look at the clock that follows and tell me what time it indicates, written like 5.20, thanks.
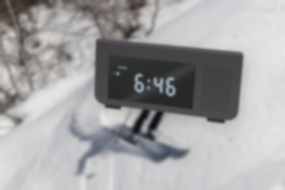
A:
6.46
